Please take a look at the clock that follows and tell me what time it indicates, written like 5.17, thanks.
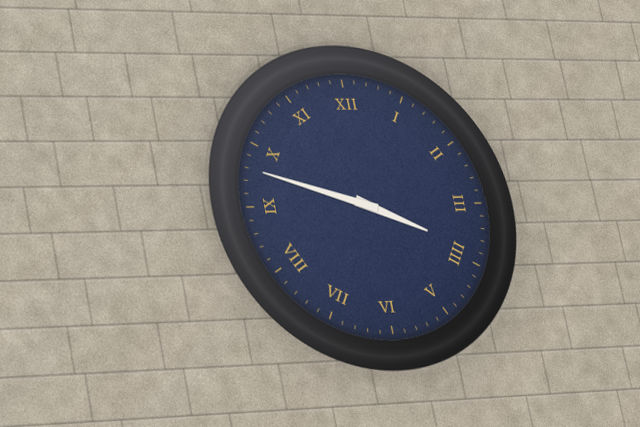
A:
3.48
